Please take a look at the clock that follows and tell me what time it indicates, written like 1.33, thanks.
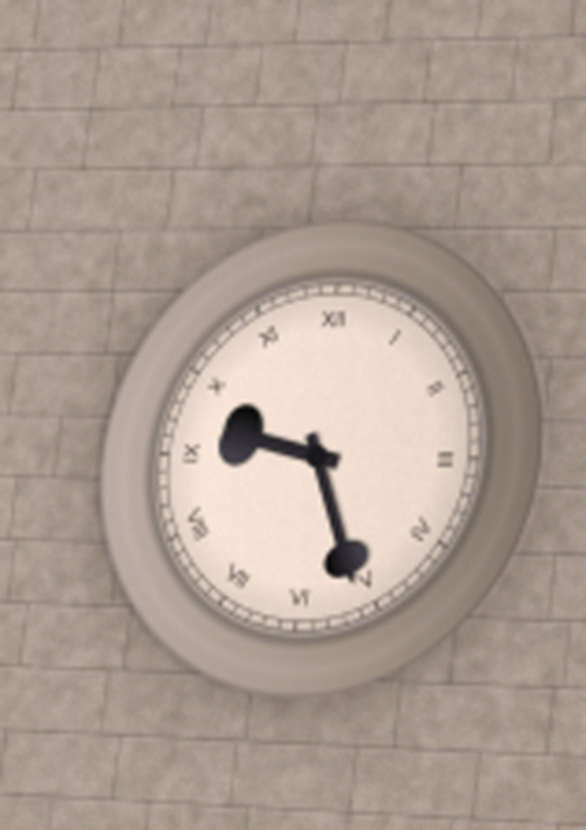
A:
9.26
